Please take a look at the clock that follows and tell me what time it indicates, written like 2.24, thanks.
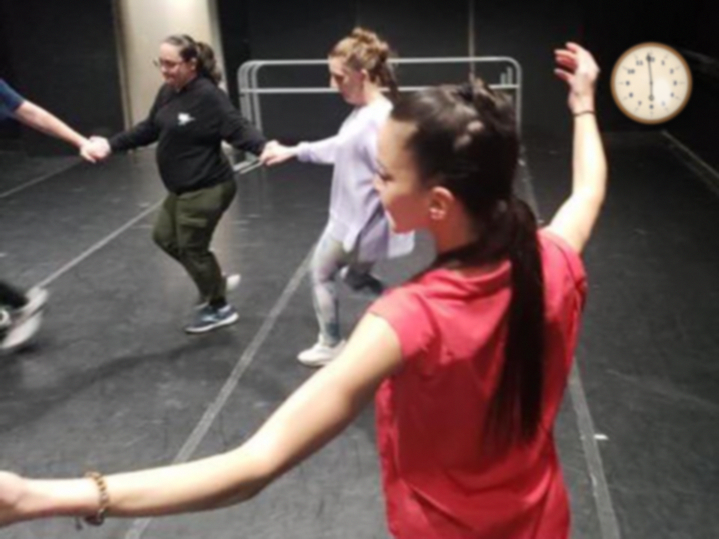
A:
5.59
